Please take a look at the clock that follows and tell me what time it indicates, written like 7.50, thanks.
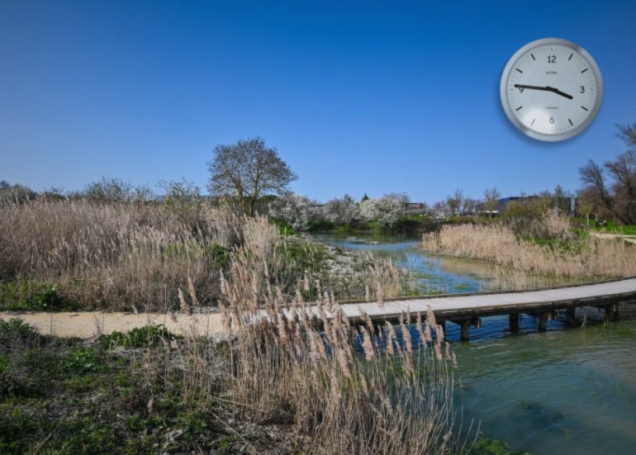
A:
3.46
